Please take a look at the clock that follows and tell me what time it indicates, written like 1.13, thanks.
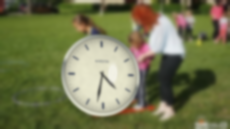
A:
4.32
